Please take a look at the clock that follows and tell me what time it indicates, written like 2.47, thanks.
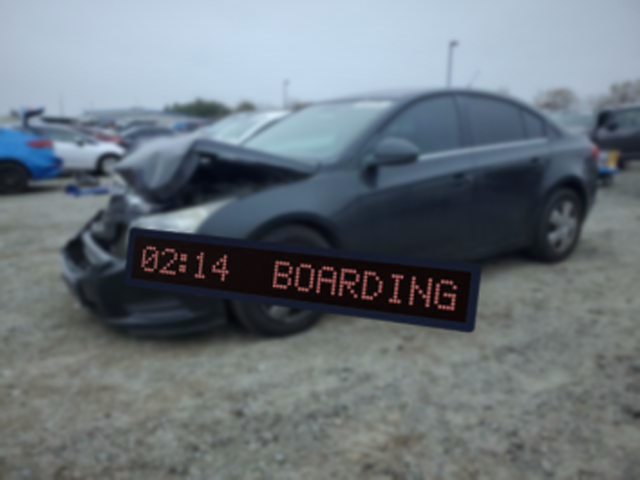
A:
2.14
